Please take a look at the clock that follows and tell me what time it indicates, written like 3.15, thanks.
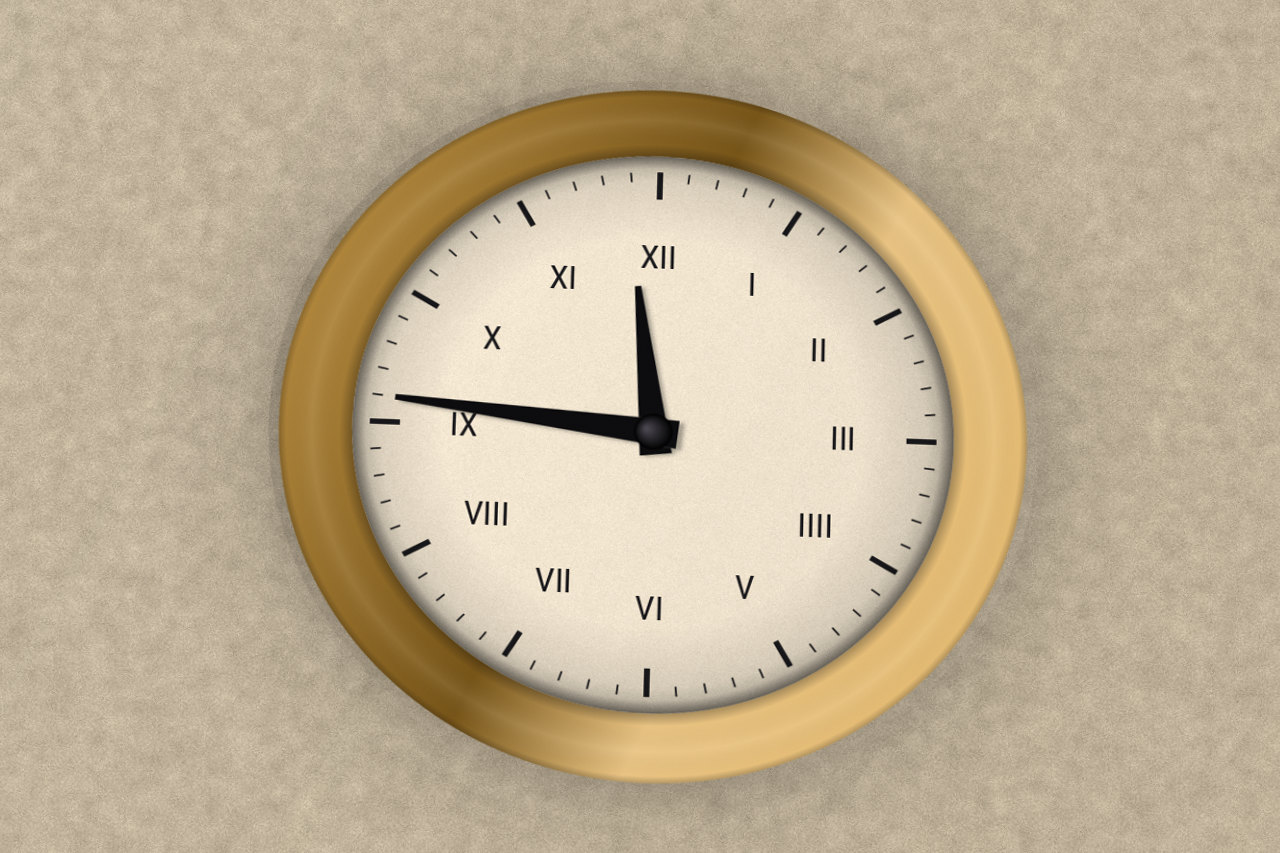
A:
11.46
